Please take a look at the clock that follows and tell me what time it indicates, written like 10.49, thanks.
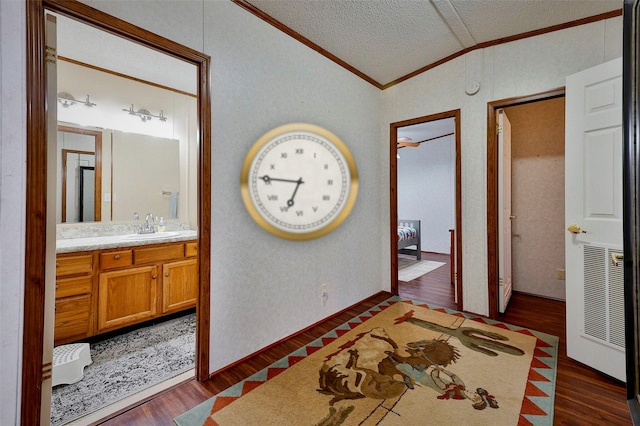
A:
6.46
